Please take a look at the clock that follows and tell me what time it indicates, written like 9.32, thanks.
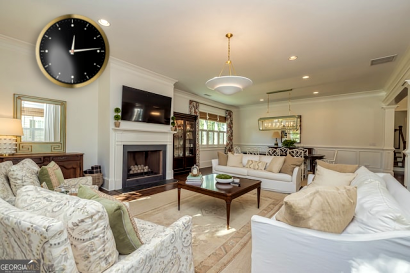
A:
12.14
